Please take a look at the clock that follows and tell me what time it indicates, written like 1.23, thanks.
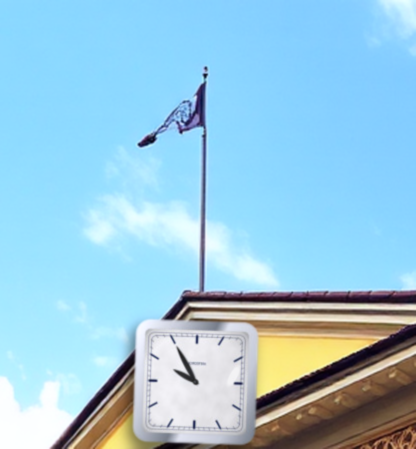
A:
9.55
